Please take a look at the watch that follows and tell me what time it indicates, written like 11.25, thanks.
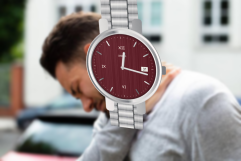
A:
12.17
